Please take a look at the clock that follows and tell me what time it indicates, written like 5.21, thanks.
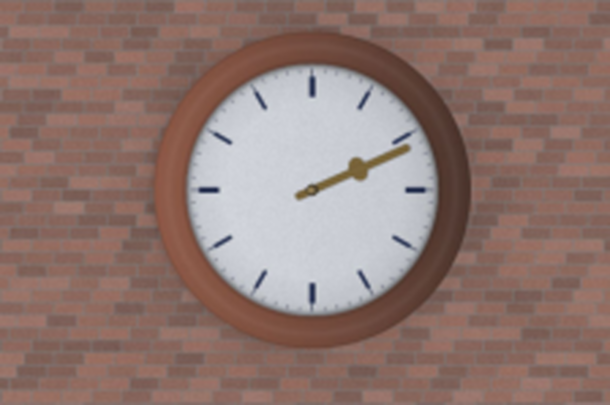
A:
2.11
